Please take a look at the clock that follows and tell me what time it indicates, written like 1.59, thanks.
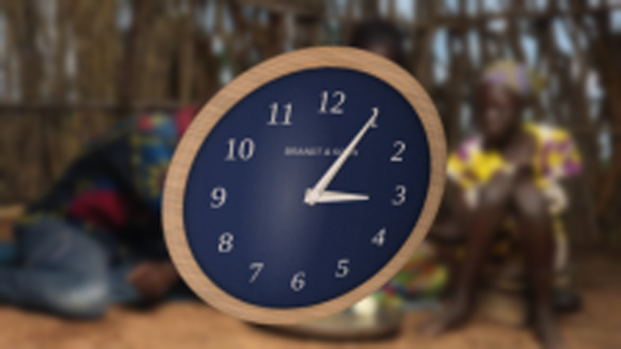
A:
3.05
